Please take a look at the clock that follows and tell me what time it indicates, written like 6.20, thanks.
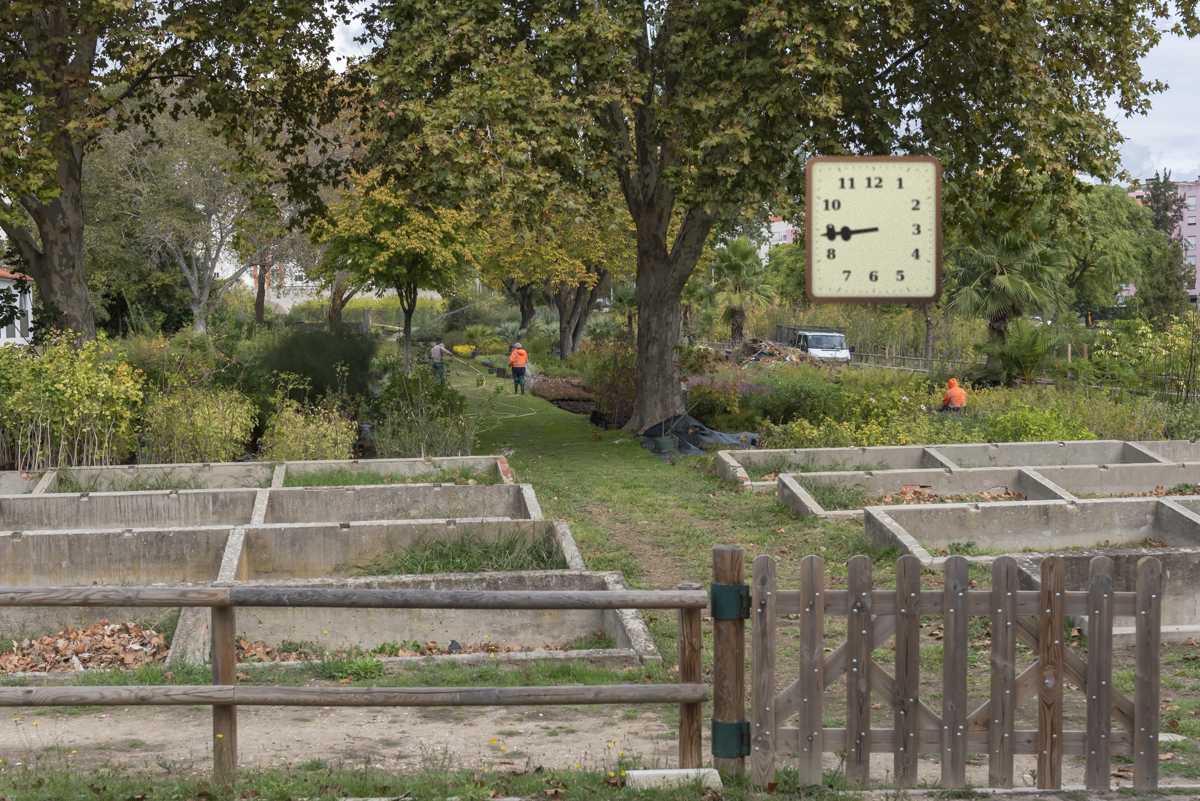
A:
8.44
